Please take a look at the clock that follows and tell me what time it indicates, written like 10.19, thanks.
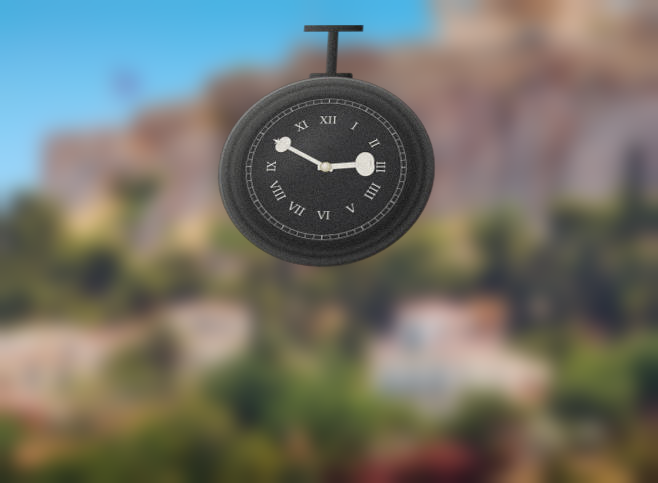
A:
2.50
